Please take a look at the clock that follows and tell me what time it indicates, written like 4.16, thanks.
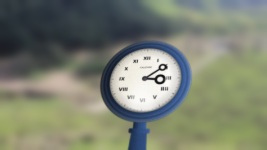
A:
3.09
